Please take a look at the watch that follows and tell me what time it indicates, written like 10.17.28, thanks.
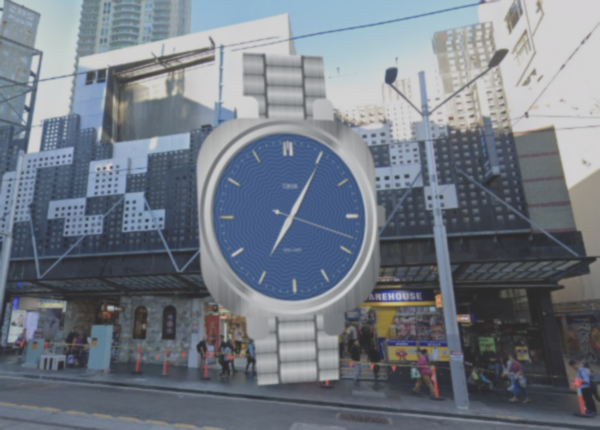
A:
7.05.18
